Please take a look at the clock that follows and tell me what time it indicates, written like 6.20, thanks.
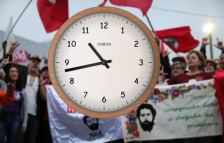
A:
10.43
